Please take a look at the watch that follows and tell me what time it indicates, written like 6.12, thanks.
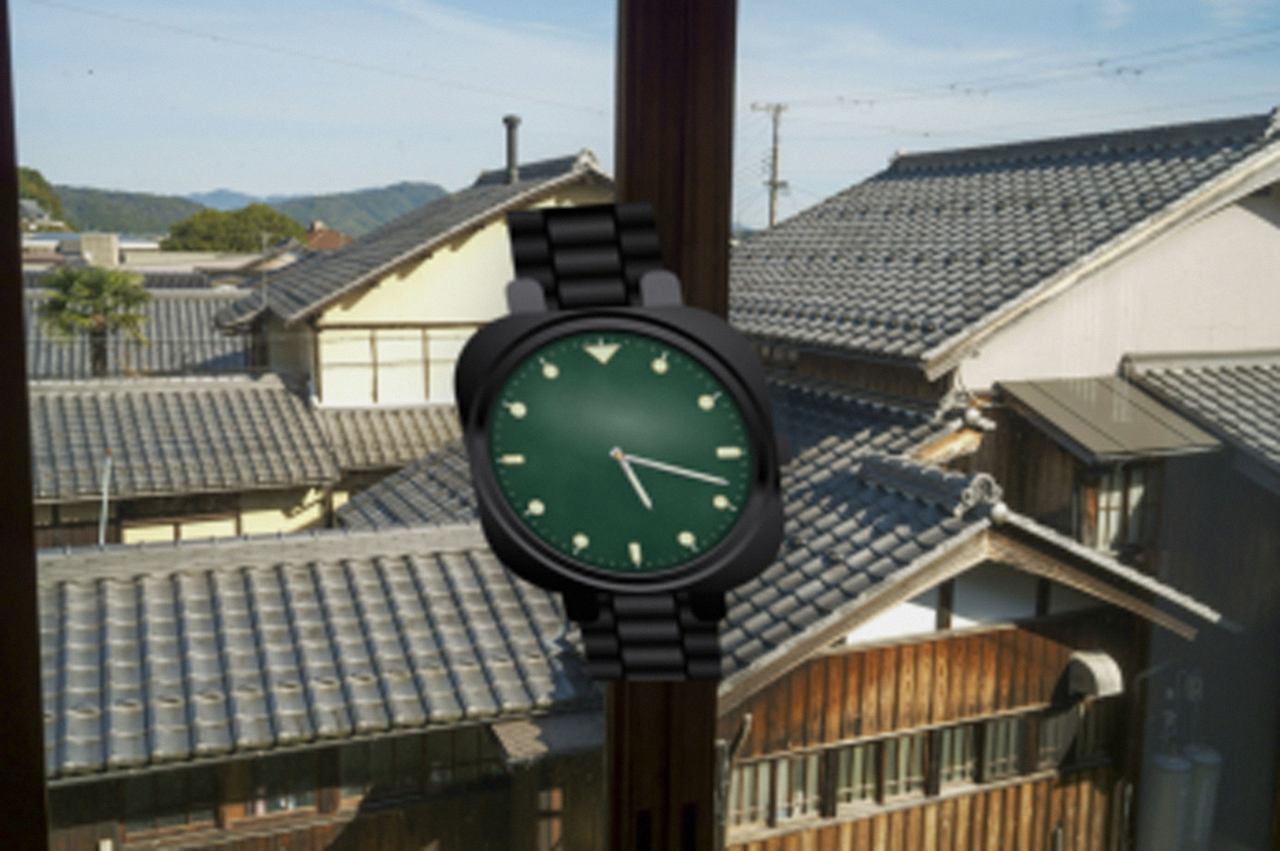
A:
5.18
